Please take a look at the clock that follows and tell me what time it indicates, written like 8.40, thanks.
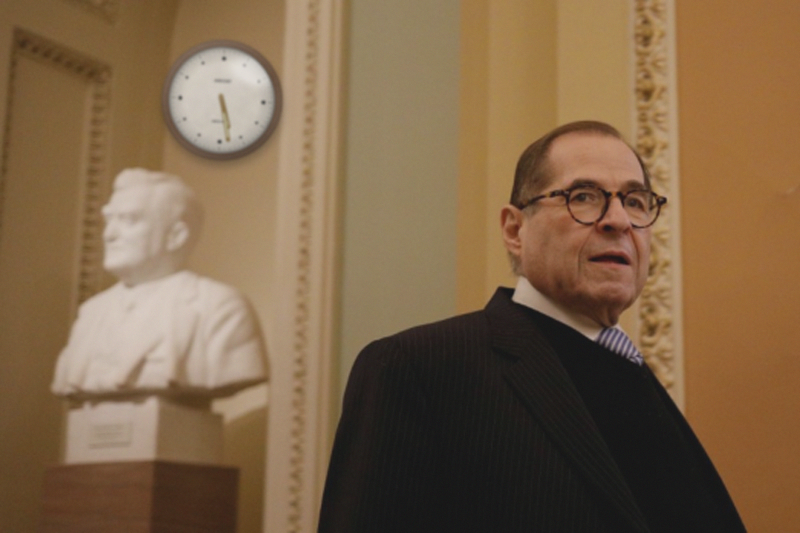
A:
5.28
